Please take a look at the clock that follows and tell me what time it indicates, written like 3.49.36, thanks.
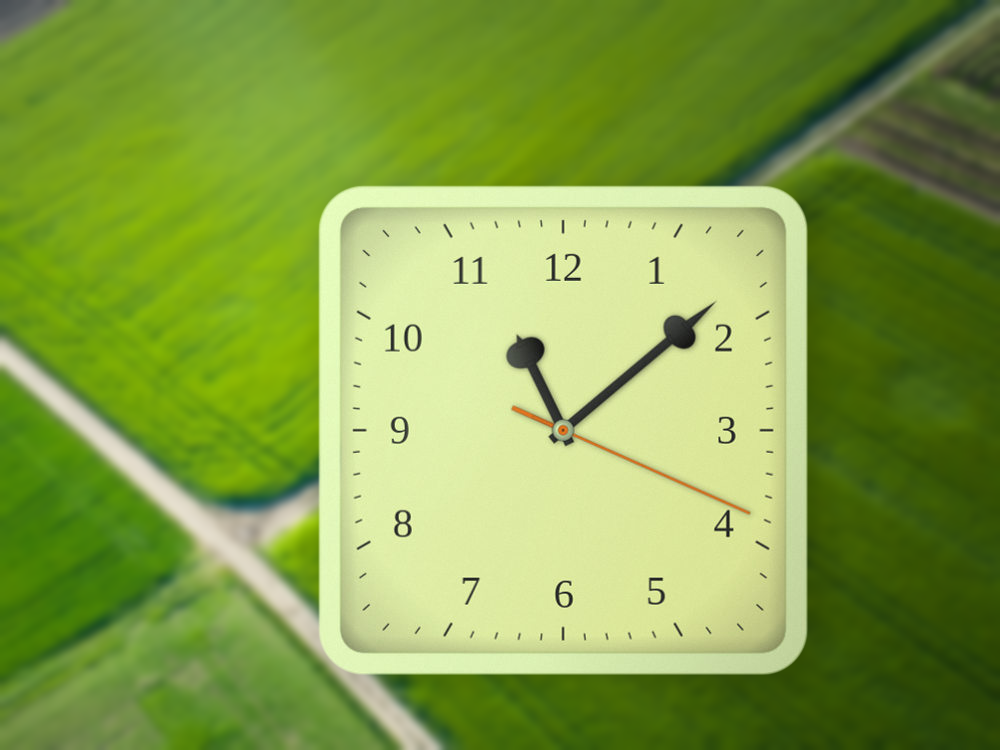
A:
11.08.19
